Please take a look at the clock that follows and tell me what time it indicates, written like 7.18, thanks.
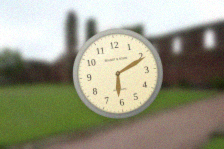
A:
6.11
